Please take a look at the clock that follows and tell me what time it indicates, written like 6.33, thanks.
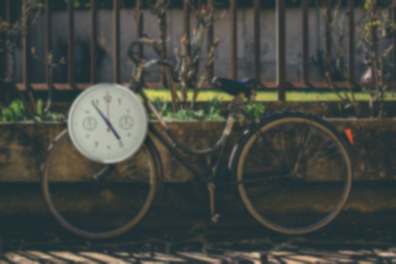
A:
4.54
